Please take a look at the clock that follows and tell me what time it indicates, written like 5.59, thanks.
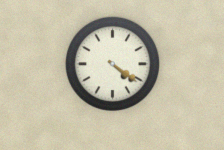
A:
4.21
